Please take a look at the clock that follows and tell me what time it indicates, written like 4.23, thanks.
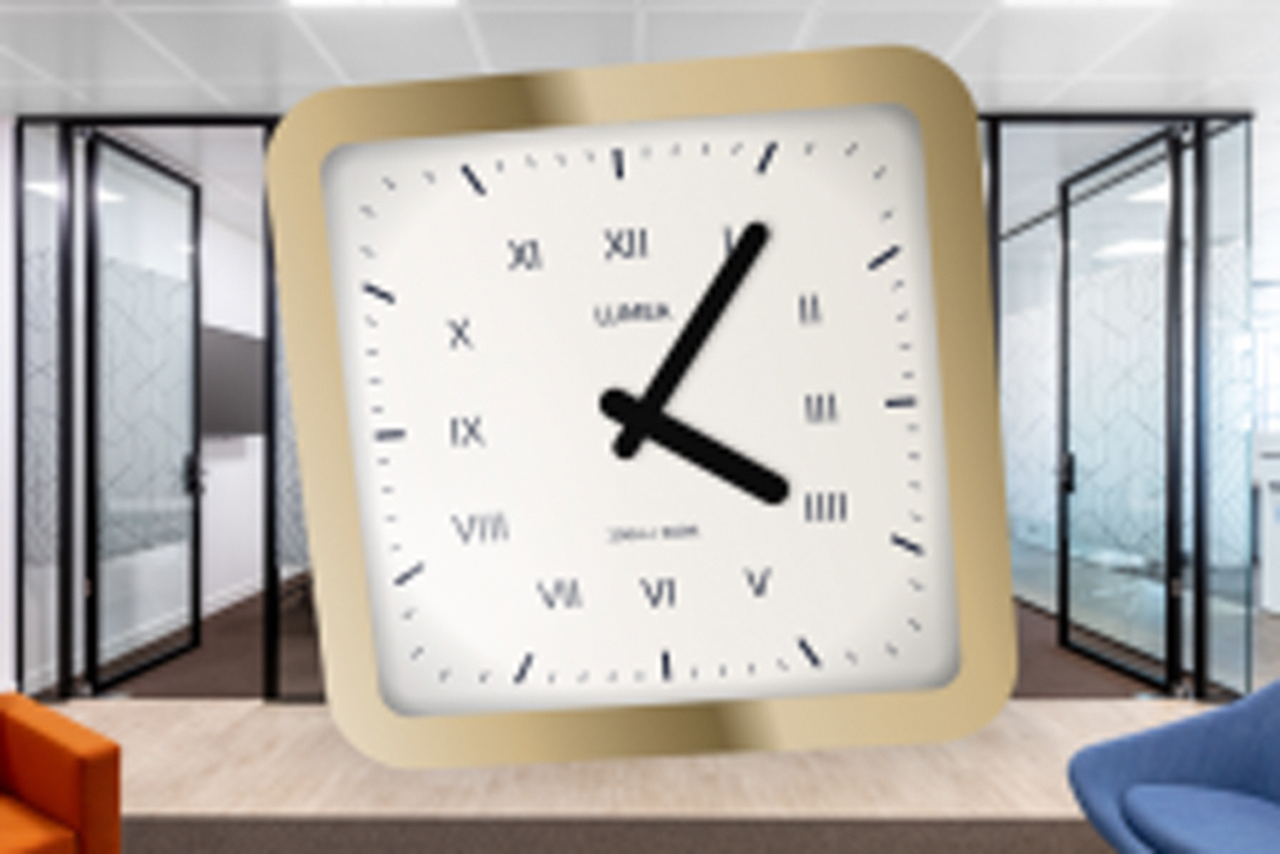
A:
4.06
